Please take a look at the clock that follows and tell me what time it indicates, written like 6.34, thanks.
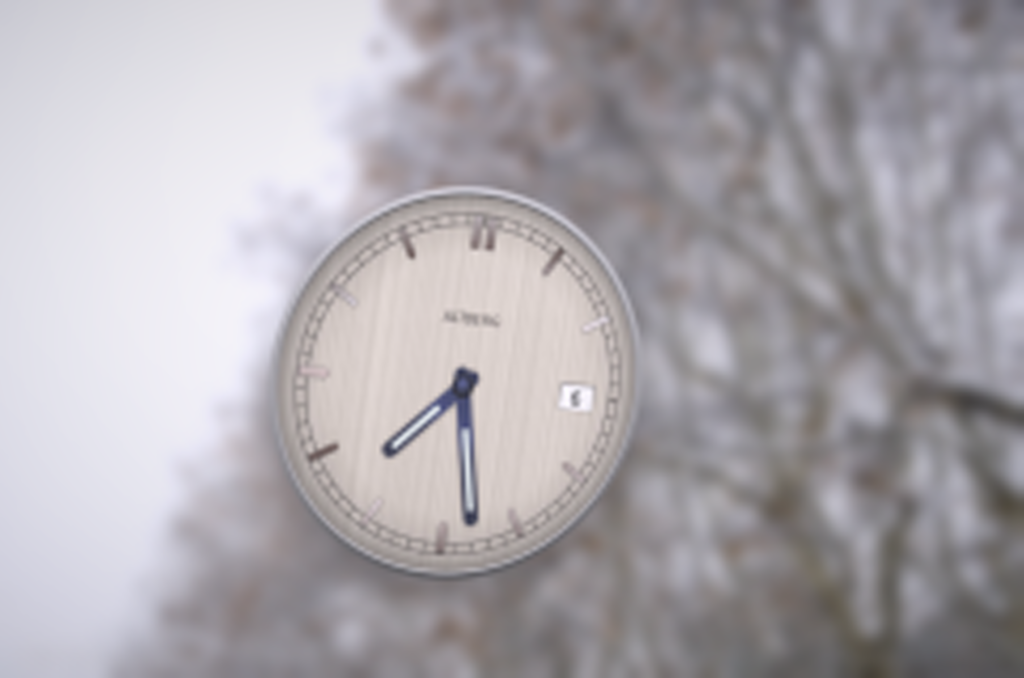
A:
7.28
